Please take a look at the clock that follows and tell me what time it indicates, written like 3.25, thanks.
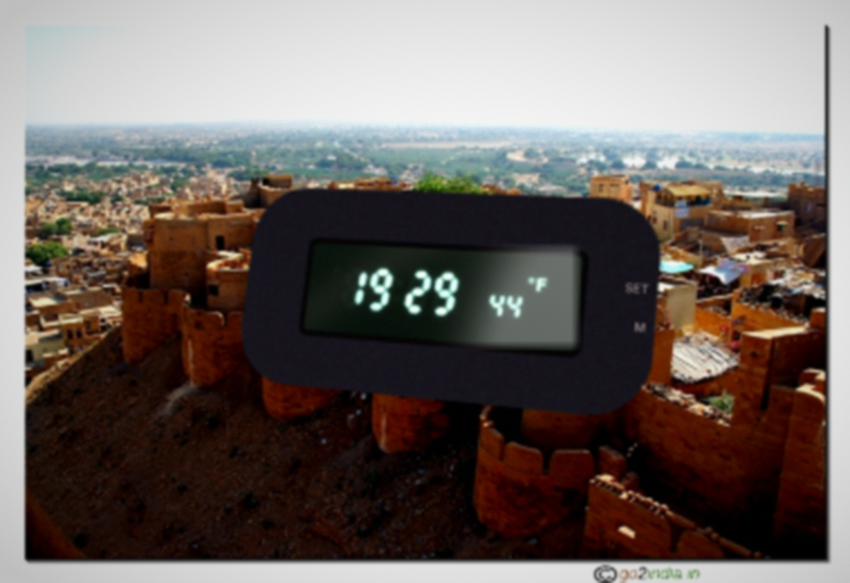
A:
19.29
